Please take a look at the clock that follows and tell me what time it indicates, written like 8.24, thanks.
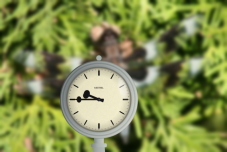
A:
9.45
